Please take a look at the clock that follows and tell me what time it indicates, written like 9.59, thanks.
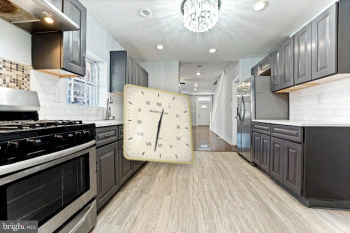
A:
12.32
